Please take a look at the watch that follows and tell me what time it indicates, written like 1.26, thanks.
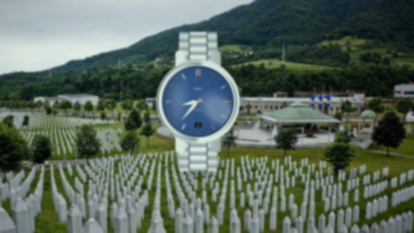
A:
8.37
